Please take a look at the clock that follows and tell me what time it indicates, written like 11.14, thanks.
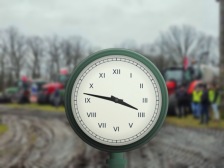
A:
3.47
